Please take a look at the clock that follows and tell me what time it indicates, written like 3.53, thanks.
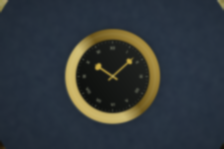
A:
10.08
